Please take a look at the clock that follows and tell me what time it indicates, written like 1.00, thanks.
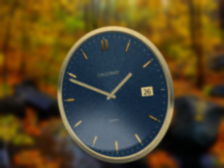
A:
1.49
